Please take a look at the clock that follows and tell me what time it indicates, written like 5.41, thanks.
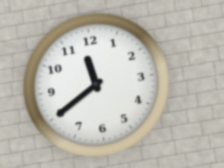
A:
11.40
